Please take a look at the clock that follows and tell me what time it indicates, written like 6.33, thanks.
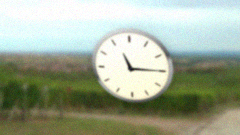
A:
11.15
